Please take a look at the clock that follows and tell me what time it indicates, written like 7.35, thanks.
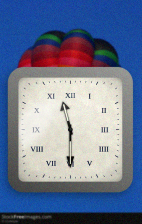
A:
11.30
